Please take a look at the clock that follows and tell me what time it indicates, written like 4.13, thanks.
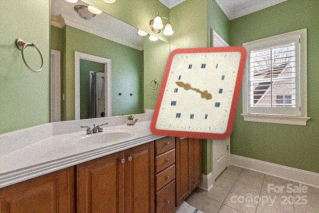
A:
3.48
